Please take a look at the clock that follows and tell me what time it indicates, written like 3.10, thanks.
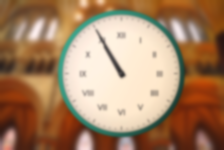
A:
10.55
